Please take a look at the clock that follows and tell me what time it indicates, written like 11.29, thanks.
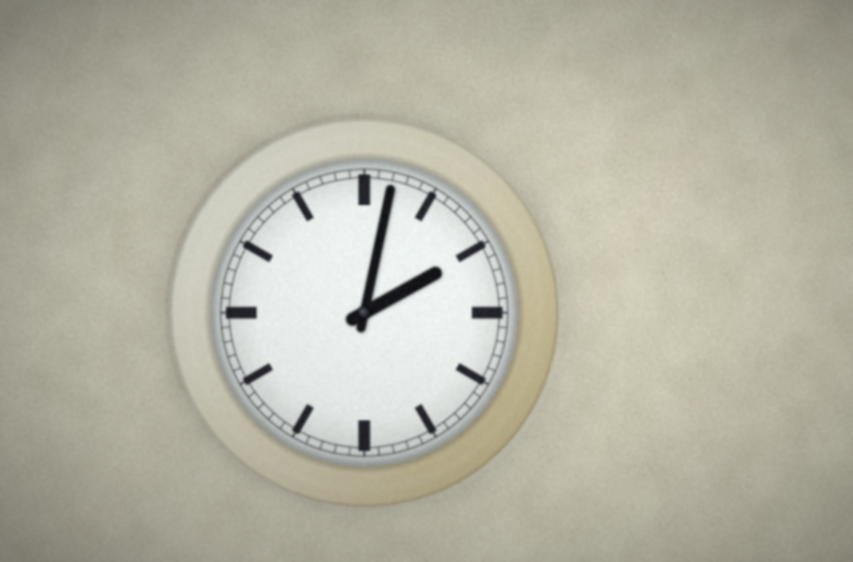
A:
2.02
